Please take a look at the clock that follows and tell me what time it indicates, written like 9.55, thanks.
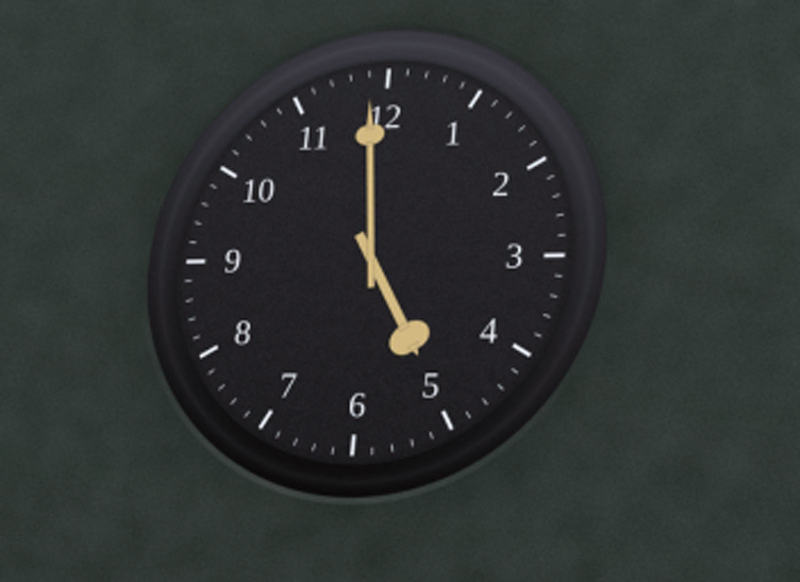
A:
4.59
